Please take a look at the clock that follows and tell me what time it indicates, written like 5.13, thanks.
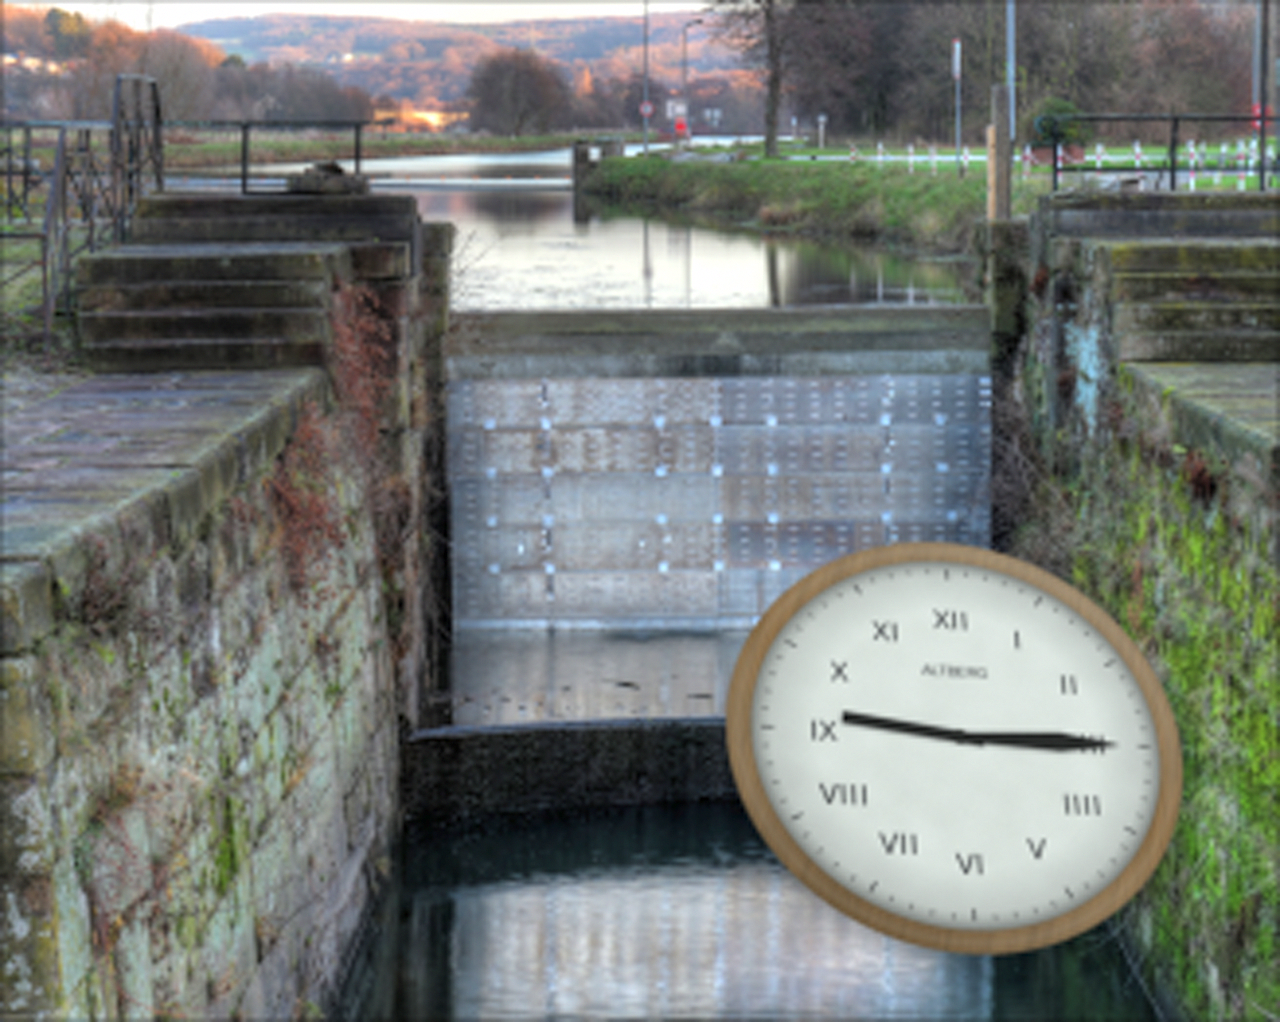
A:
9.15
